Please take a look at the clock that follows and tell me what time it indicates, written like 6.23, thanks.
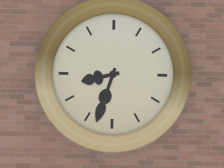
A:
8.33
